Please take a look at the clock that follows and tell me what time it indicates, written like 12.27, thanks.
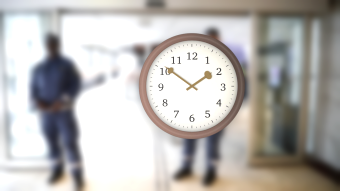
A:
1.51
